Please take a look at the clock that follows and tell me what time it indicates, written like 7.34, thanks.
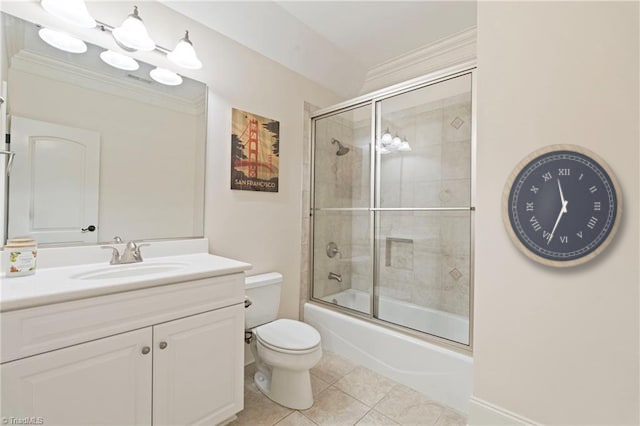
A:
11.34
